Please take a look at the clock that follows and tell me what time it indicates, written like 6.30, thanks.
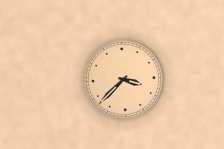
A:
3.38
